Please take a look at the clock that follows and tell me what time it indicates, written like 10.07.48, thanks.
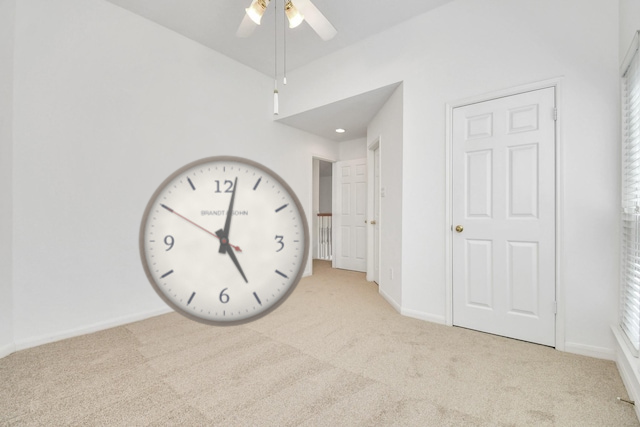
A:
5.01.50
